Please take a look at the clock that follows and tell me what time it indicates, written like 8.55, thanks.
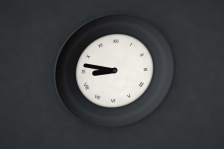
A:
8.47
